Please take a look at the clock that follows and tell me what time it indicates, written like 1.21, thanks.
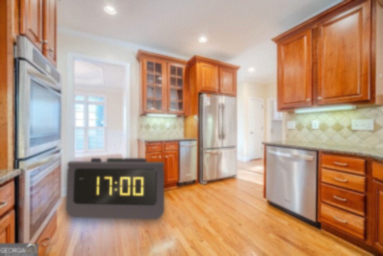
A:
17.00
